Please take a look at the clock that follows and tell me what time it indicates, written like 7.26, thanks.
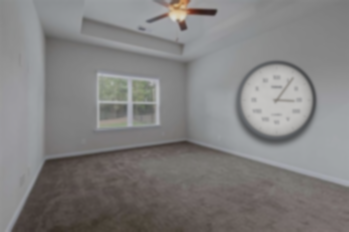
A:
3.06
